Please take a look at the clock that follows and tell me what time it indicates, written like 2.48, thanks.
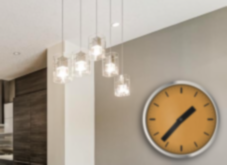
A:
1.37
